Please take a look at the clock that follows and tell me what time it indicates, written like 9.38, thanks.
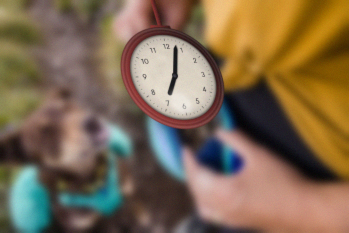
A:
7.03
